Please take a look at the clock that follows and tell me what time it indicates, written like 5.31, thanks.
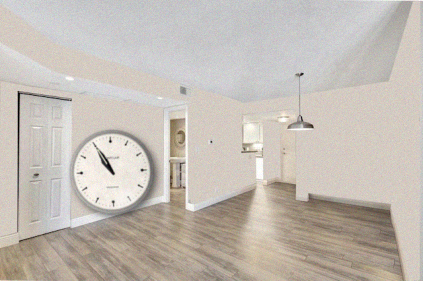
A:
10.55
